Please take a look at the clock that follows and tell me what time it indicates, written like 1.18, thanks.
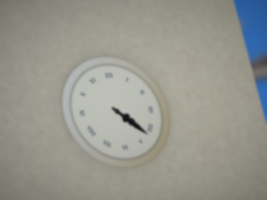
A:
4.22
